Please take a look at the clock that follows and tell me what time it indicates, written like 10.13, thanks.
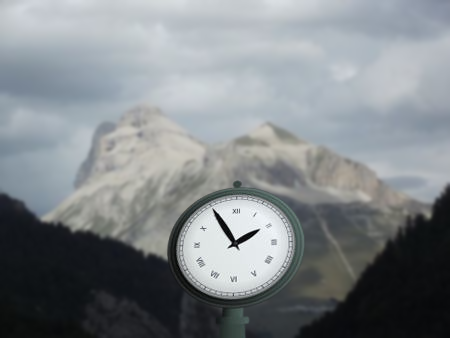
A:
1.55
